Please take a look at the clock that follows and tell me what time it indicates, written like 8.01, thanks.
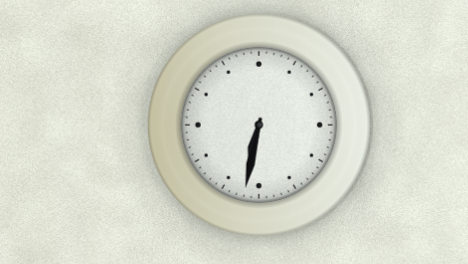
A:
6.32
